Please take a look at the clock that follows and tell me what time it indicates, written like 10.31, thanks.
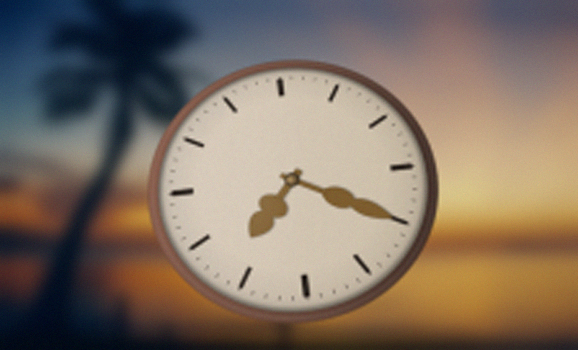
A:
7.20
